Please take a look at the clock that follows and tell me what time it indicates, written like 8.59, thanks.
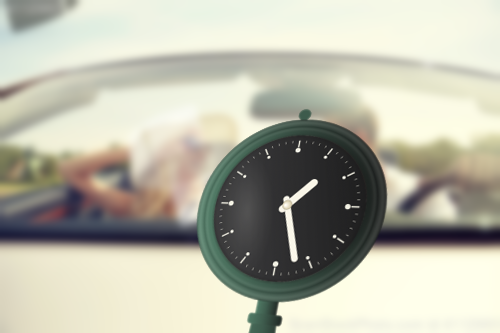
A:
1.27
